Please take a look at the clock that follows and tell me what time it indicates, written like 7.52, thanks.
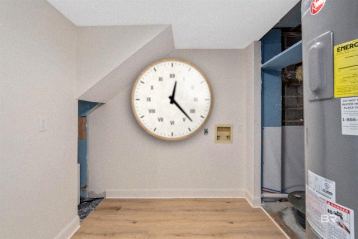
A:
12.23
